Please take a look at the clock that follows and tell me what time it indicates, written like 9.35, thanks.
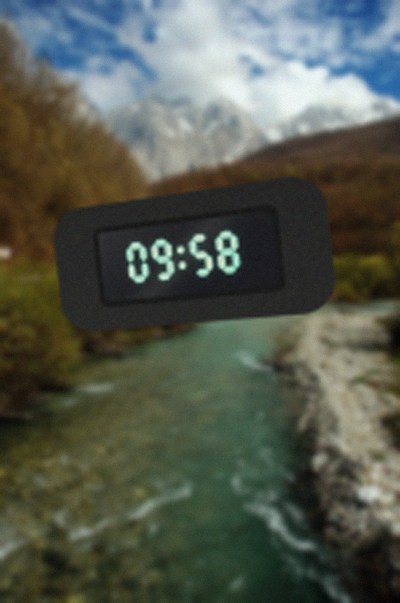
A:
9.58
